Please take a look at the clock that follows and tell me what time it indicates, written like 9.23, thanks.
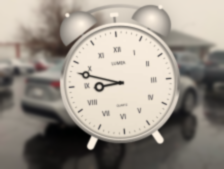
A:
8.48
